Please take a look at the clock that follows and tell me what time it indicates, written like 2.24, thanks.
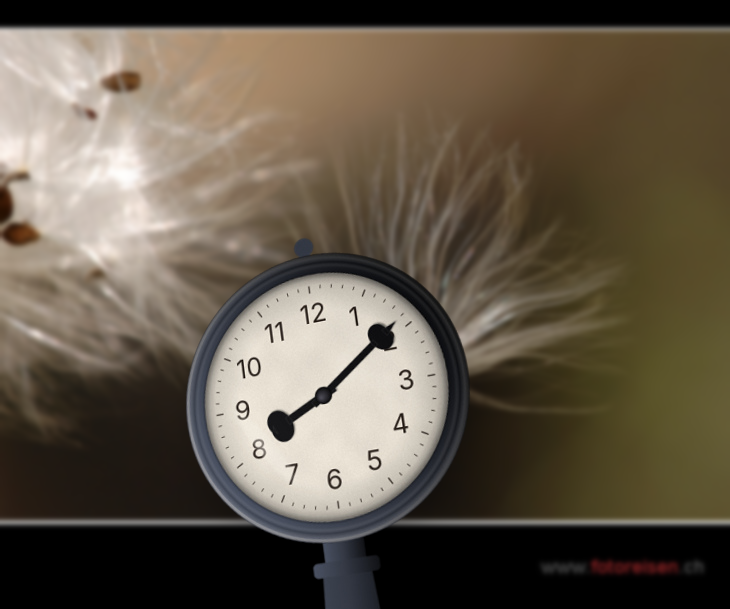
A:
8.09
